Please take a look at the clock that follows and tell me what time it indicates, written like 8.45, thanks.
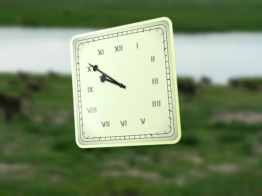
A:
9.51
